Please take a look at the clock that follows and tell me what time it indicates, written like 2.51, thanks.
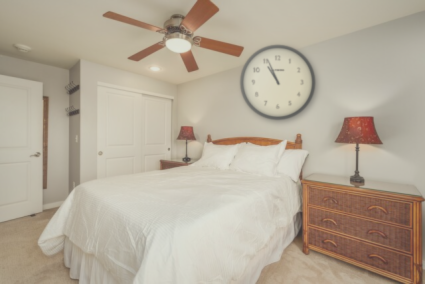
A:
10.56
